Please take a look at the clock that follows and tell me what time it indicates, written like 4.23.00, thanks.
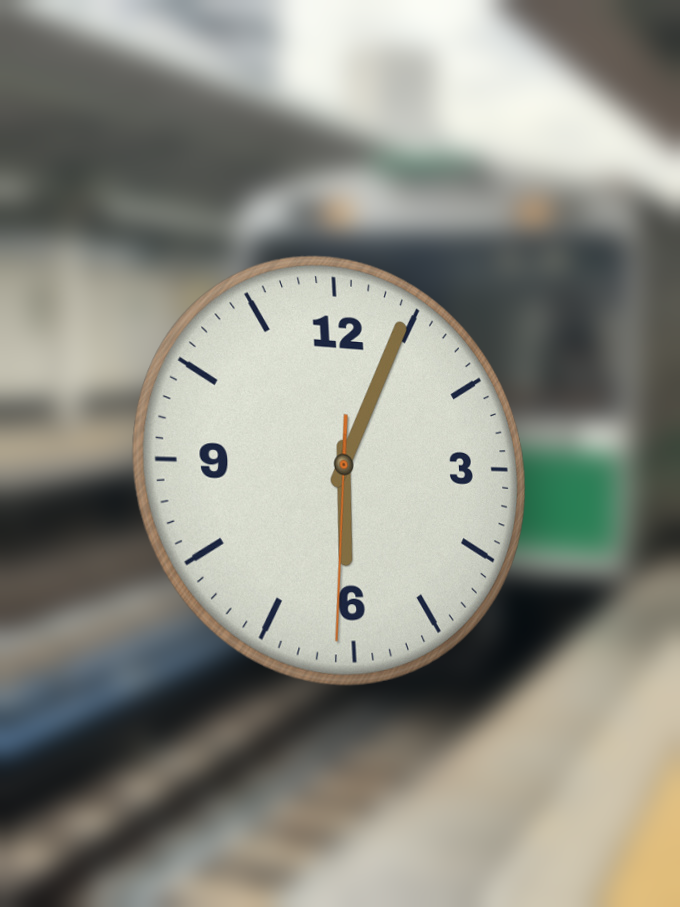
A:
6.04.31
